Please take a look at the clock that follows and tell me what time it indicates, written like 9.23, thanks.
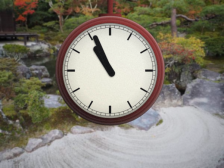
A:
10.56
